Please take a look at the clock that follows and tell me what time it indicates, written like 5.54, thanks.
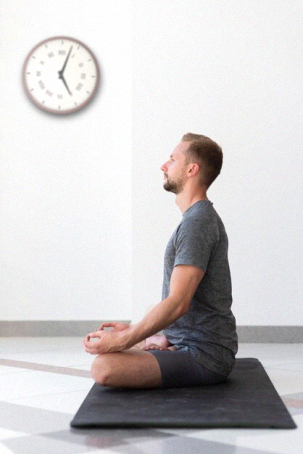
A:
5.03
